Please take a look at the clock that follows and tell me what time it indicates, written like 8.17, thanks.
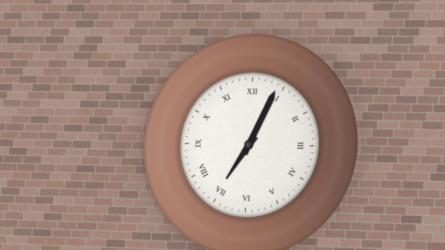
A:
7.04
